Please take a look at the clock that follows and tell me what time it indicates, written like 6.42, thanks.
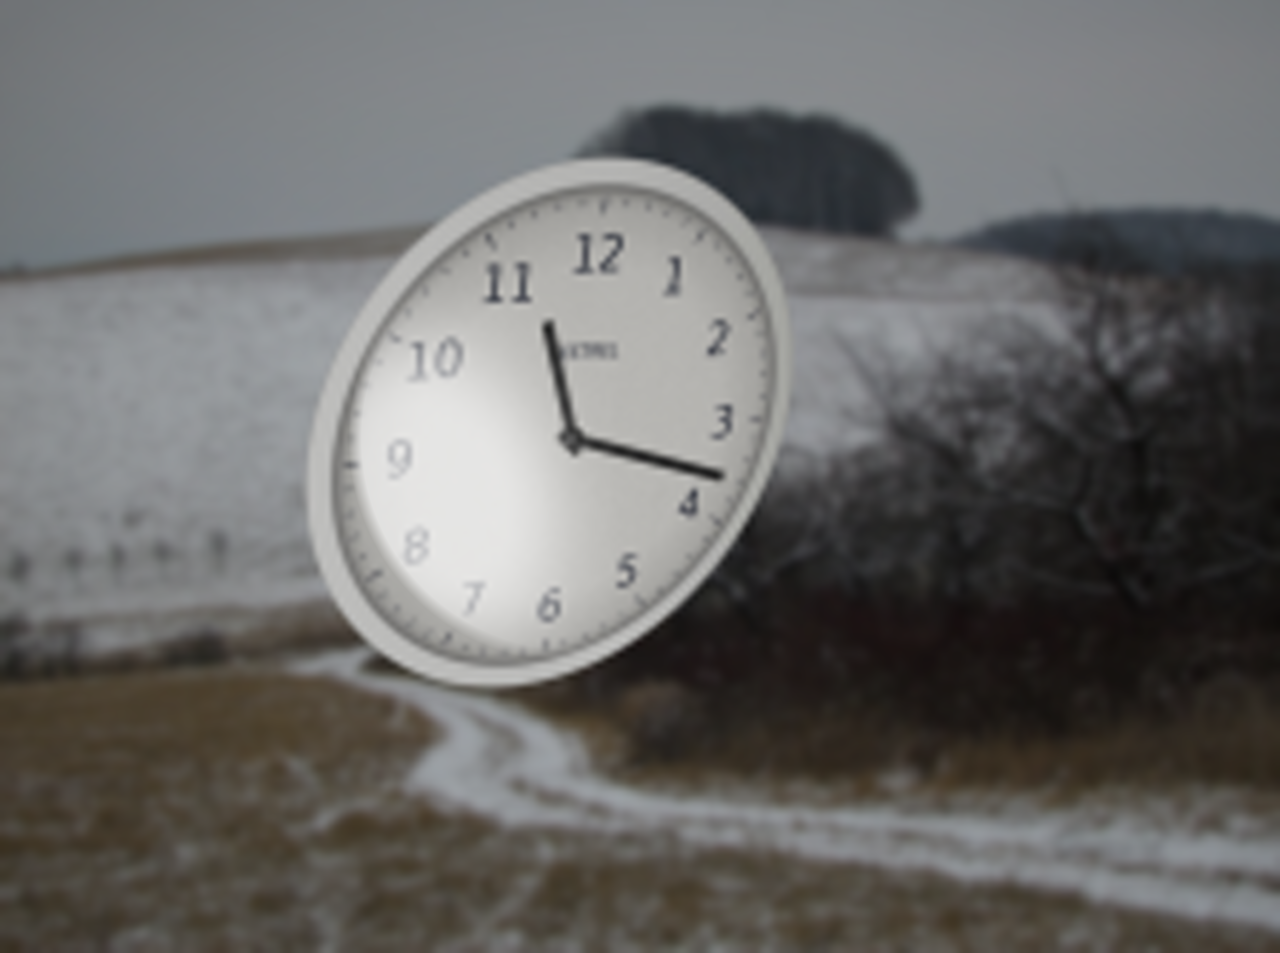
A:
11.18
